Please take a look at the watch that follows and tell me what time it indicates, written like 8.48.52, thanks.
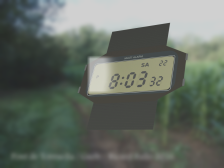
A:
8.03.32
